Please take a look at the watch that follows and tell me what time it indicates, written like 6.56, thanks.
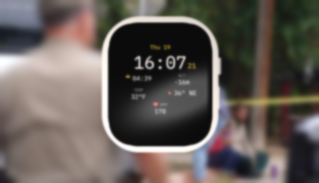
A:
16.07
